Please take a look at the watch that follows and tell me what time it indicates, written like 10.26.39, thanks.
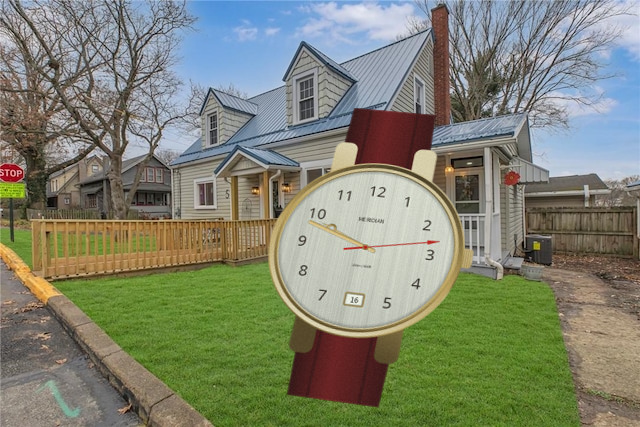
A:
9.48.13
